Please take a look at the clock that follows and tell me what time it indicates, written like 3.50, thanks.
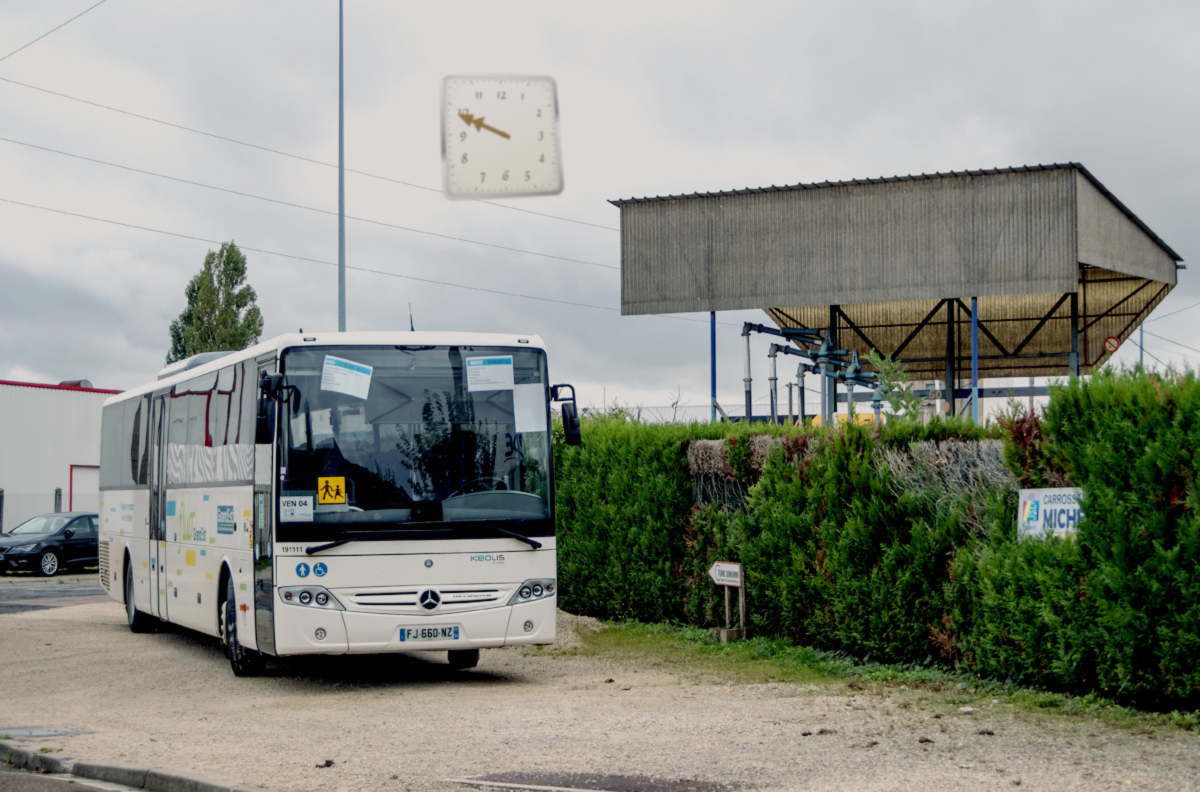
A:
9.49
